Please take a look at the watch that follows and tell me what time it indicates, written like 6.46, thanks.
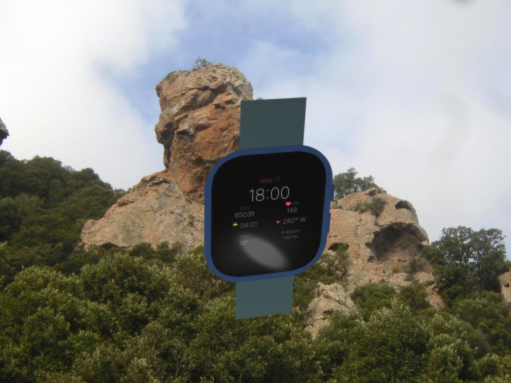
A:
18.00
